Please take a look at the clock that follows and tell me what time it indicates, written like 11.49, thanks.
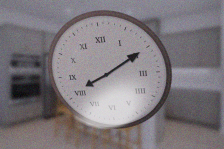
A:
8.10
